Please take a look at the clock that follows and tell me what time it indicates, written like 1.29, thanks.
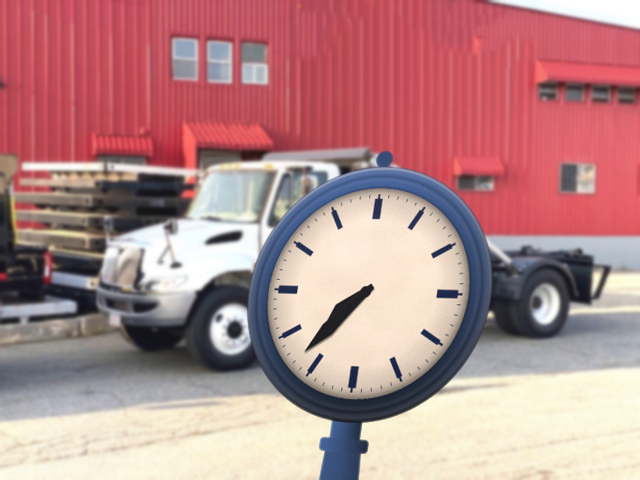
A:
7.37
